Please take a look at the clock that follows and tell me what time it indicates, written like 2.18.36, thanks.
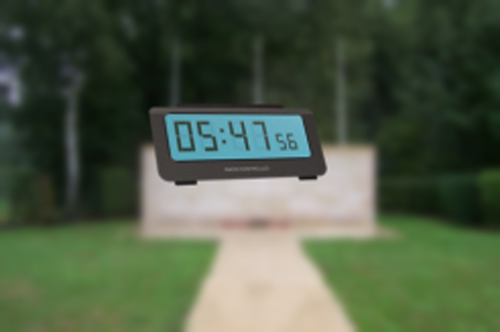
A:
5.47.56
